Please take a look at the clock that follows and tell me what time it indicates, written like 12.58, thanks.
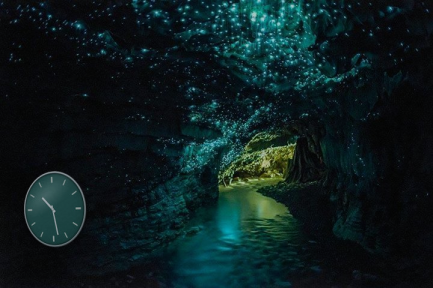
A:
10.28
